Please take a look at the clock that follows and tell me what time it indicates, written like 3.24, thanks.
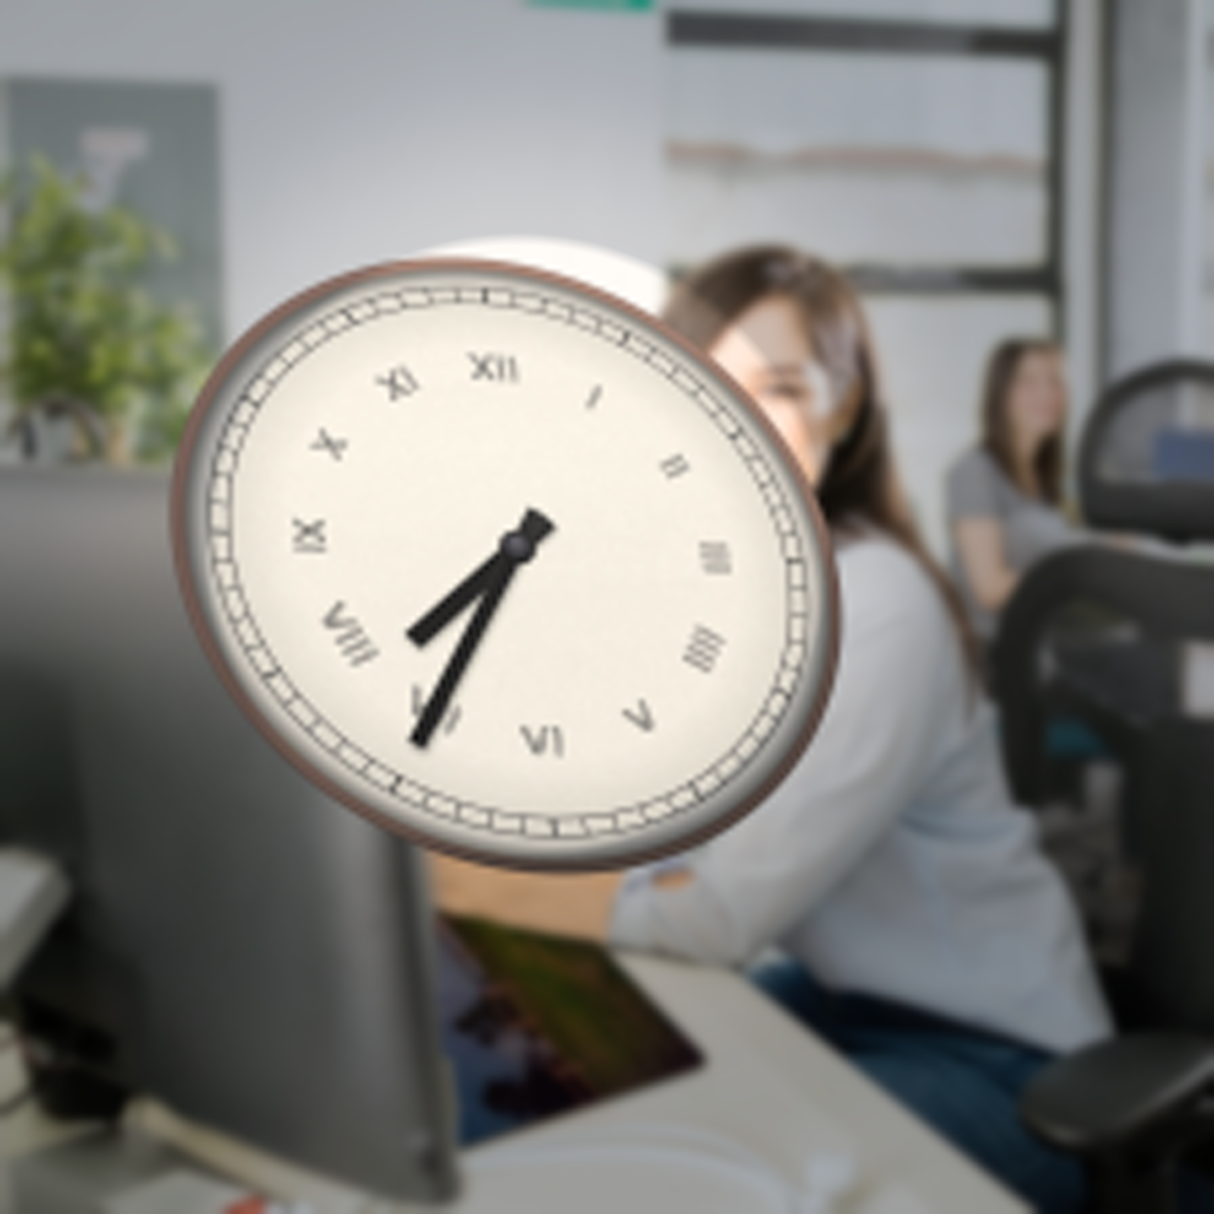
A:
7.35
